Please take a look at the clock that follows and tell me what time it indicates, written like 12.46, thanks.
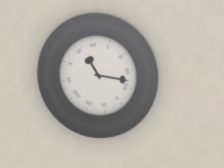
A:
11.18
